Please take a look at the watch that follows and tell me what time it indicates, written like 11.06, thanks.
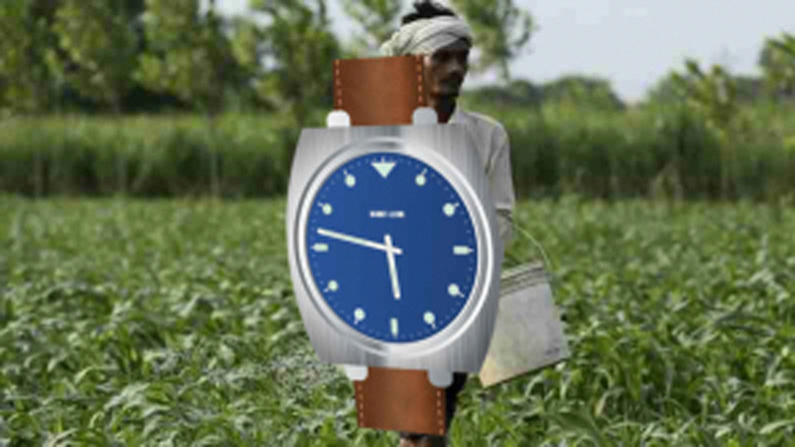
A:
5.47
